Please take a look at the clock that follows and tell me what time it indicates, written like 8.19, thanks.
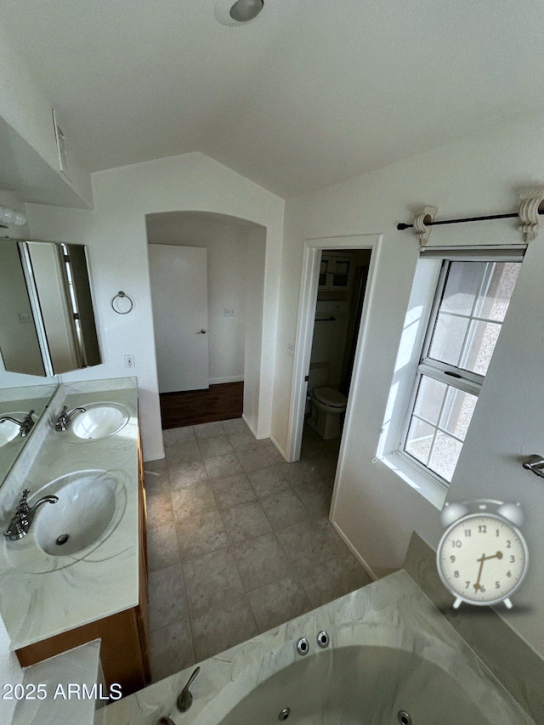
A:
2.32
